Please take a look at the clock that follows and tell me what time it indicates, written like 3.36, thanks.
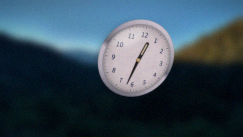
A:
12.32
